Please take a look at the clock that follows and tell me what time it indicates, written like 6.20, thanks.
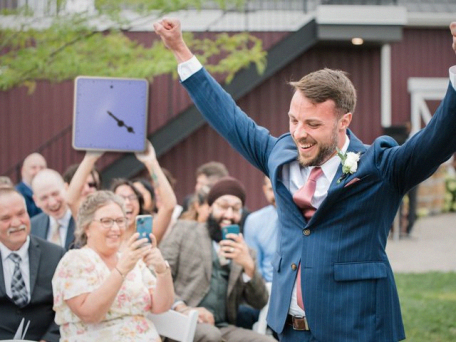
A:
4.21
